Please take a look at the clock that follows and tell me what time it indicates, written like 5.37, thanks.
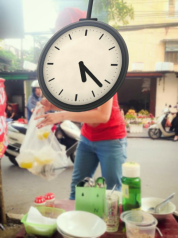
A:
5.22
